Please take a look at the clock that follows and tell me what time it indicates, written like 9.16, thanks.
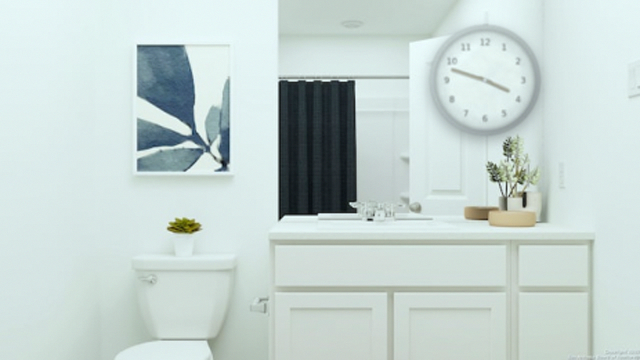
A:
3.48
